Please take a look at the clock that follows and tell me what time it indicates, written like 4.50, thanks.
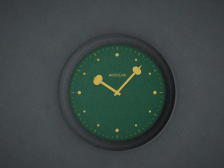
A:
10.07
